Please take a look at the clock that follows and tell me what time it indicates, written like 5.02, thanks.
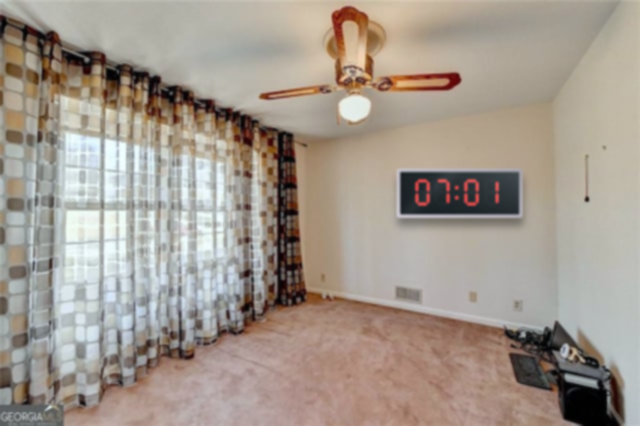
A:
7.01
